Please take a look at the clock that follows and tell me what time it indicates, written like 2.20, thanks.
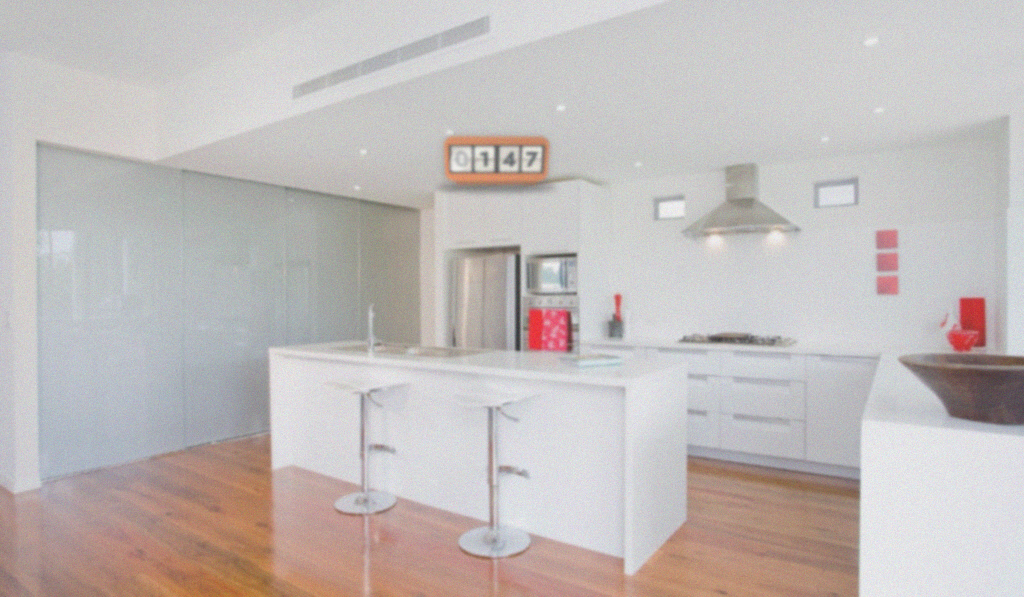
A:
1.47
